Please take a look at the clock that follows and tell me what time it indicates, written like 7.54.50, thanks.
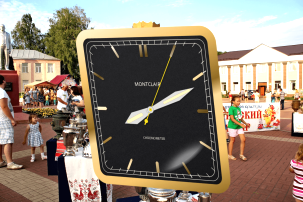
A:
8.11.05
